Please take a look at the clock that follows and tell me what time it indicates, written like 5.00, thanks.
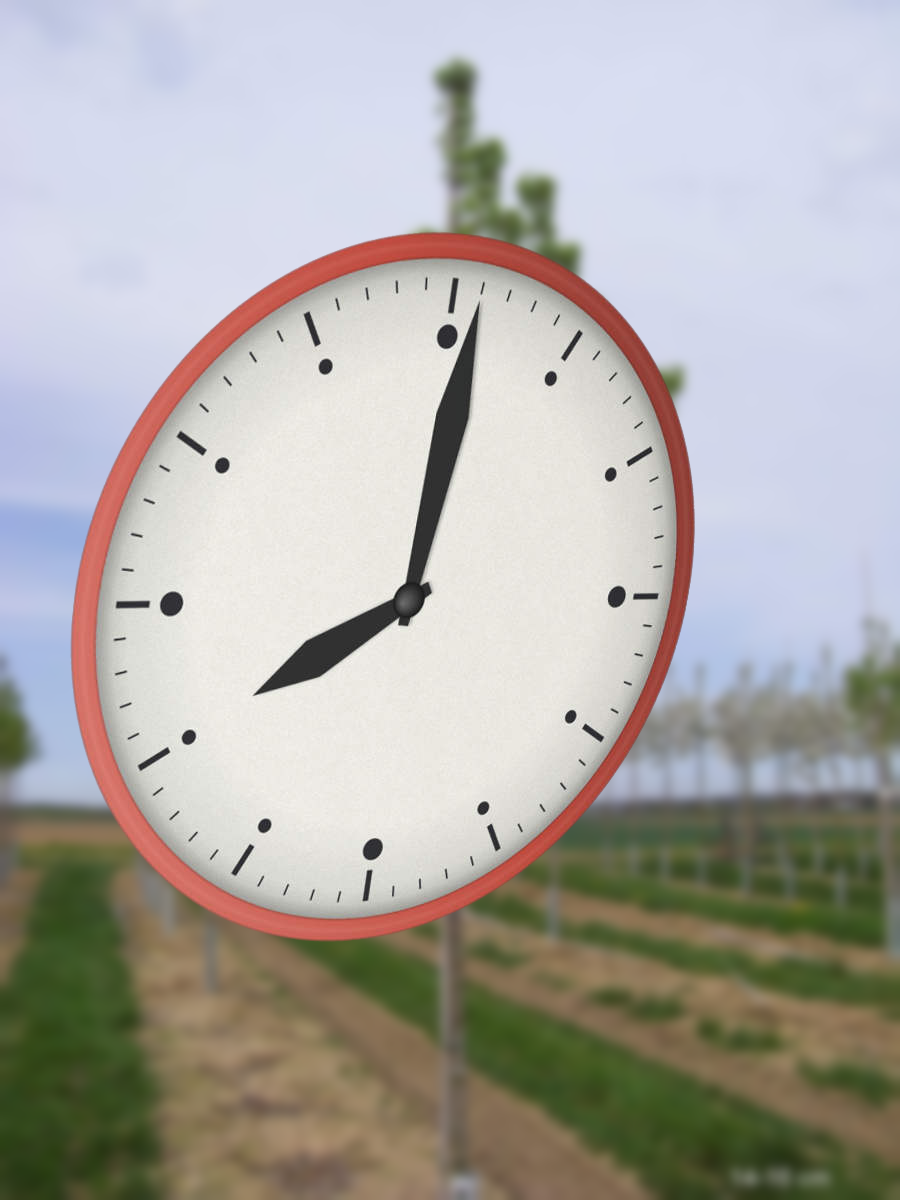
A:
8.01
